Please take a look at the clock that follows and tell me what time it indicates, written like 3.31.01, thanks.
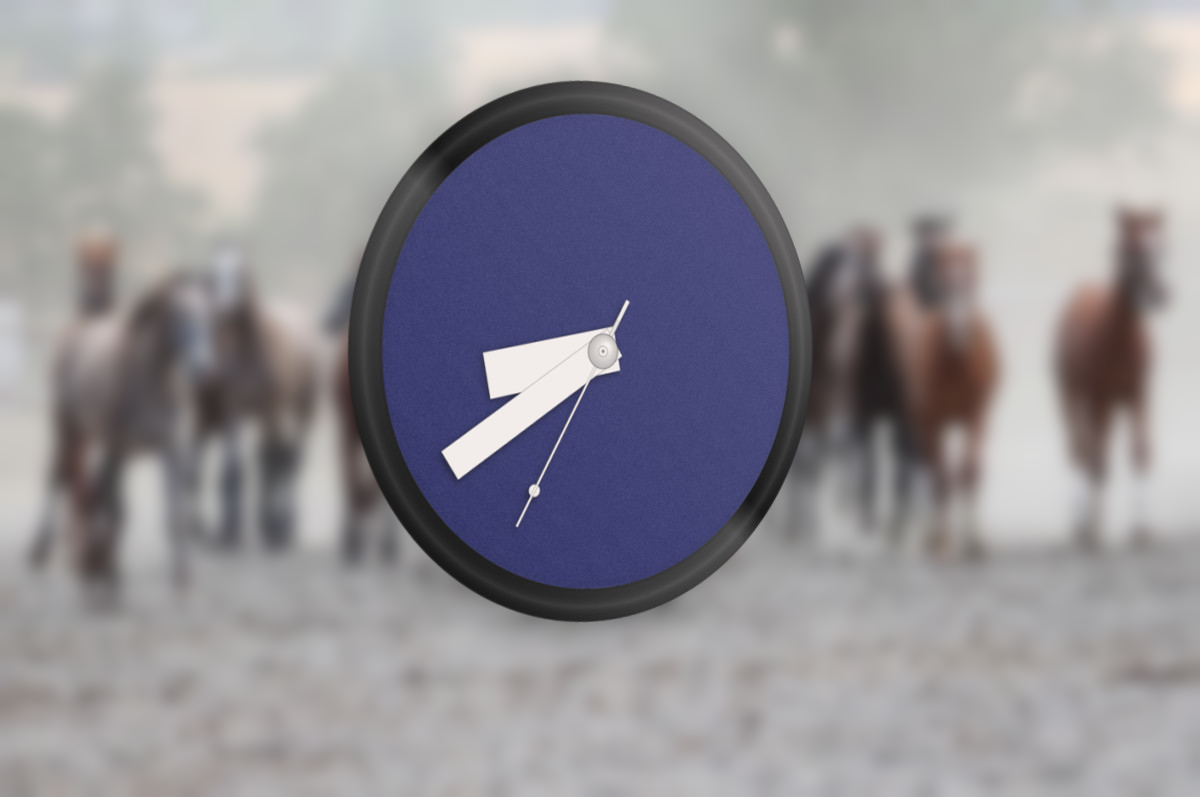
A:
8.39.35
